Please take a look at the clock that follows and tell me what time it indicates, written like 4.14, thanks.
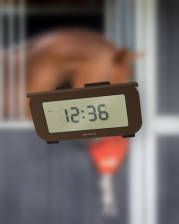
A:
12.36
